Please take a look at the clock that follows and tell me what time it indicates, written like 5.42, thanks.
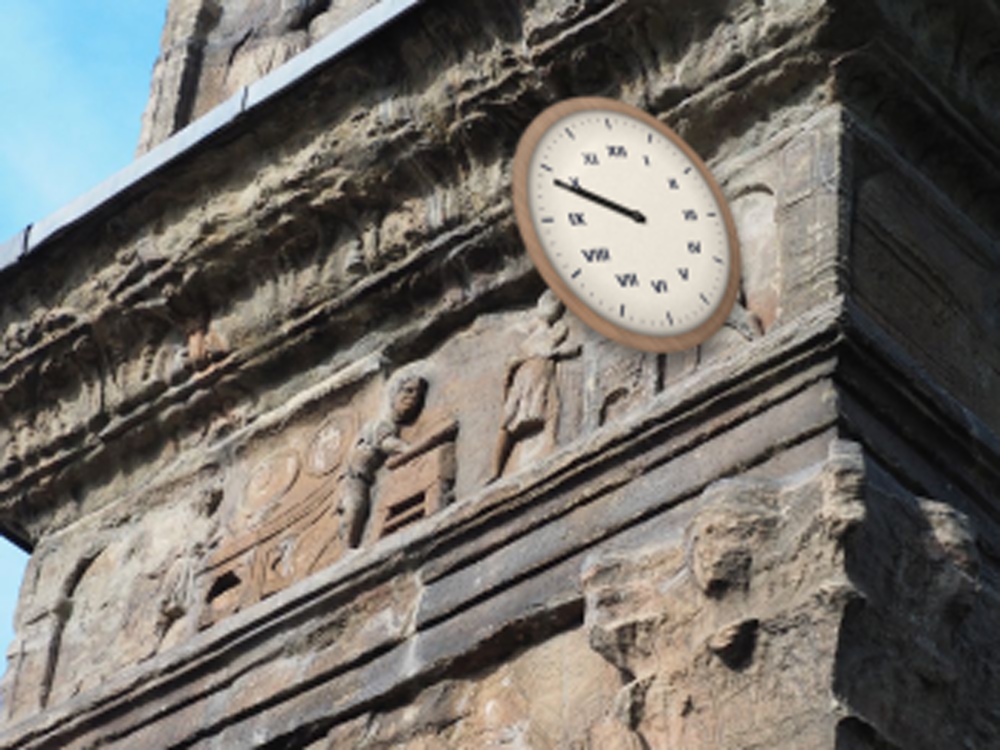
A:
9.49
